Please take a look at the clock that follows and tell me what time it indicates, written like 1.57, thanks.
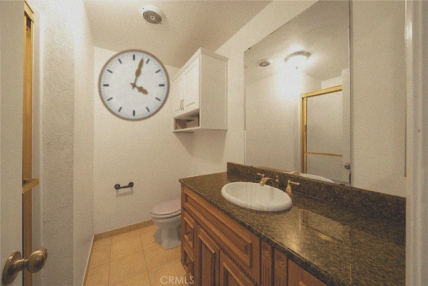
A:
4.03
